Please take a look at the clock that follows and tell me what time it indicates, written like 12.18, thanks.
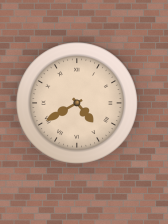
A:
4.40
